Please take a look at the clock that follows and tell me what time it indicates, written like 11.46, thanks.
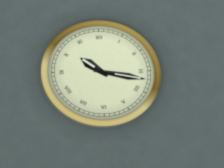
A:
10.17
